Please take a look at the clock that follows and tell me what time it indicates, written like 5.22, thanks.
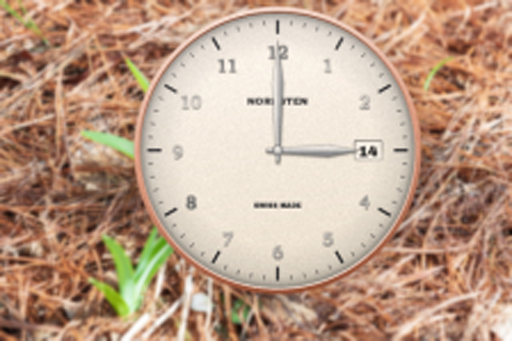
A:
3.00
